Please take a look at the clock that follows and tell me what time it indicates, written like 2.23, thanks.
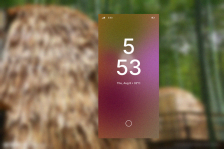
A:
5.53
